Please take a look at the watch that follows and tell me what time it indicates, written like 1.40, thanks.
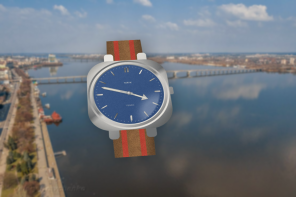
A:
3.48
